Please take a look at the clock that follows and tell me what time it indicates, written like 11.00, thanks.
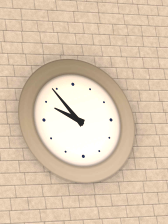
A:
9.54
